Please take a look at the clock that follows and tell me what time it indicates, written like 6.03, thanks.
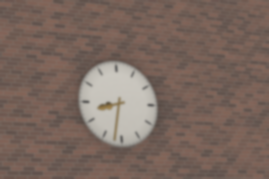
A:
8.32
